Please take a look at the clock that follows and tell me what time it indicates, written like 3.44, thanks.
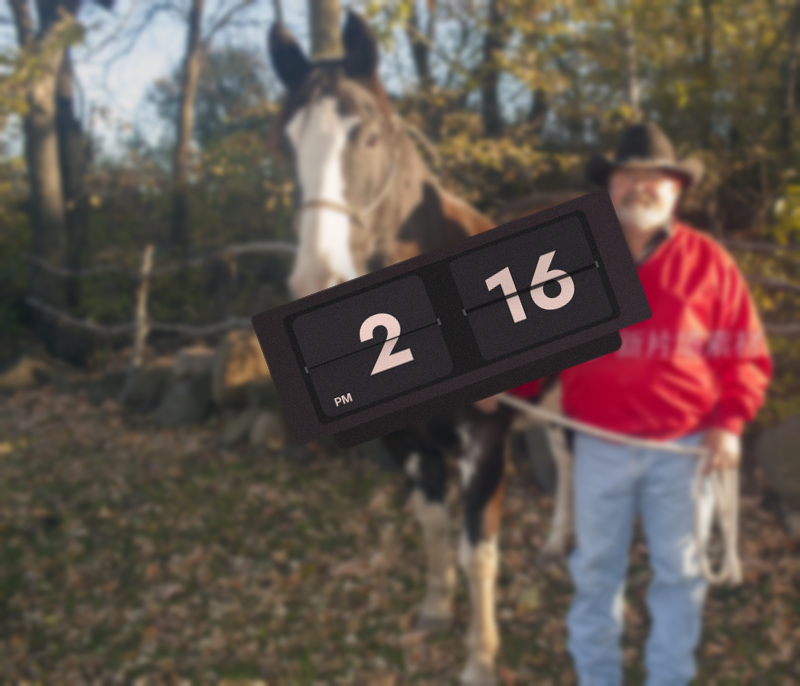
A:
2.16
